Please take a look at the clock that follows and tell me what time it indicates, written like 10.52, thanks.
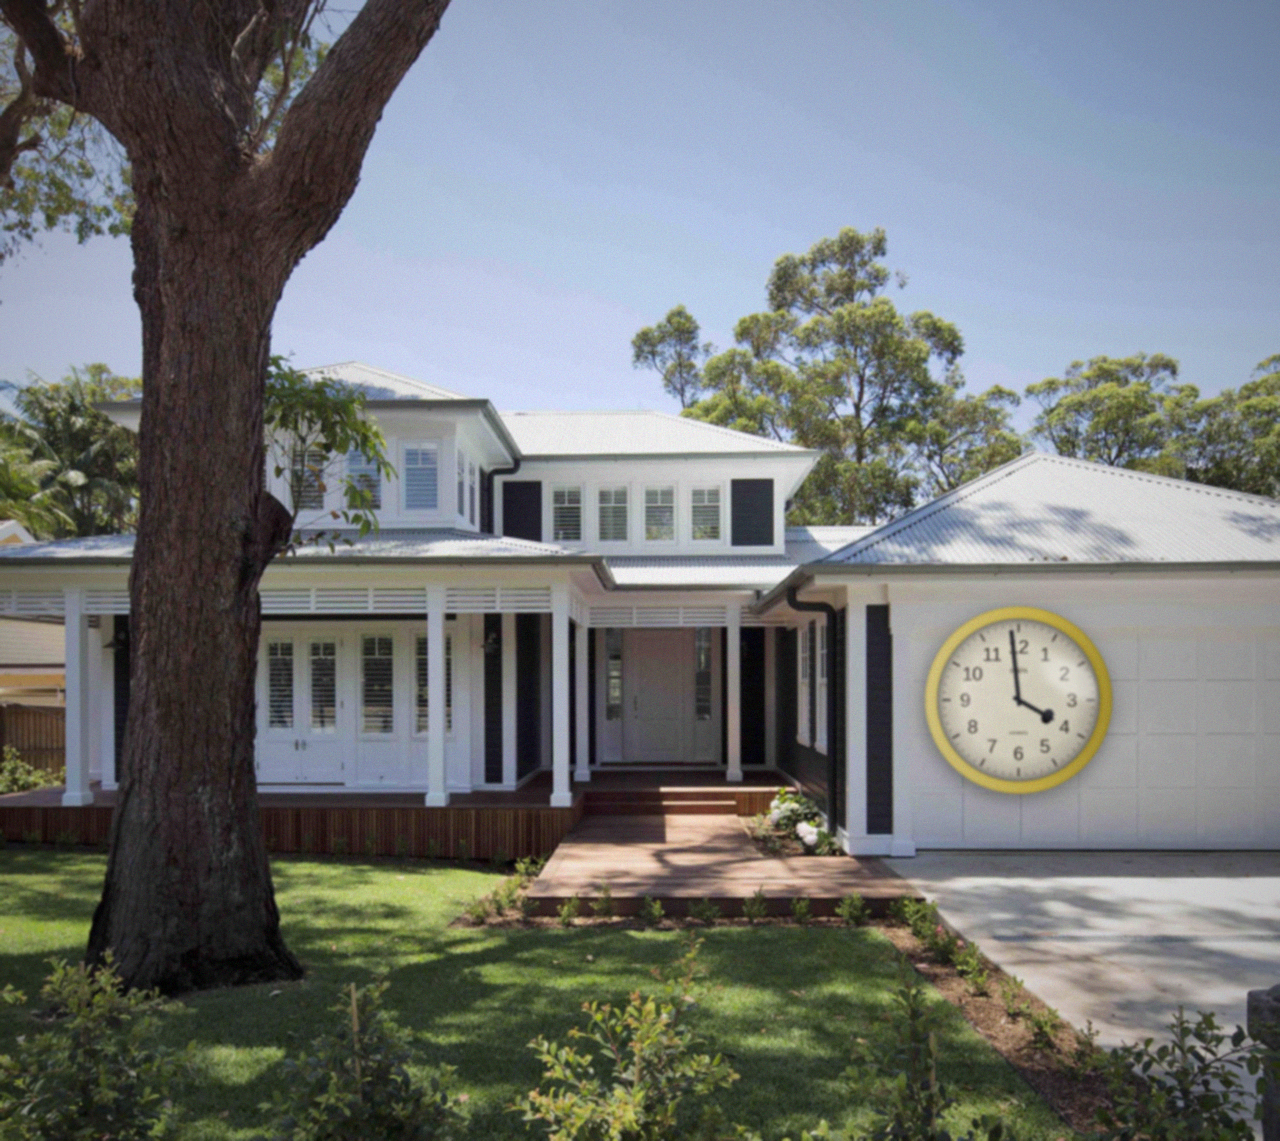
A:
3.59
